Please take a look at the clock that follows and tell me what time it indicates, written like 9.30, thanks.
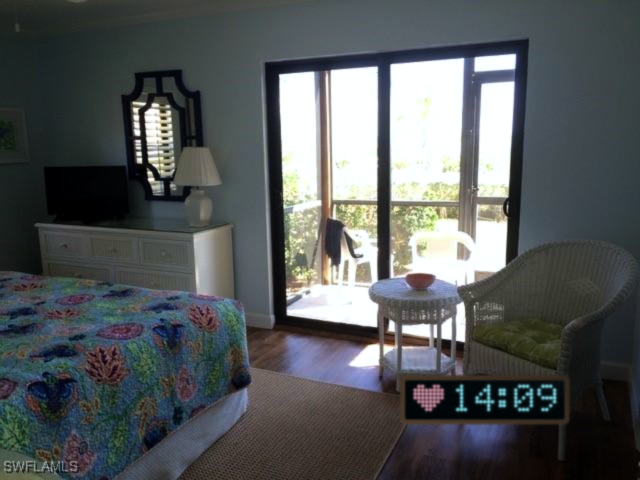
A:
14.09
